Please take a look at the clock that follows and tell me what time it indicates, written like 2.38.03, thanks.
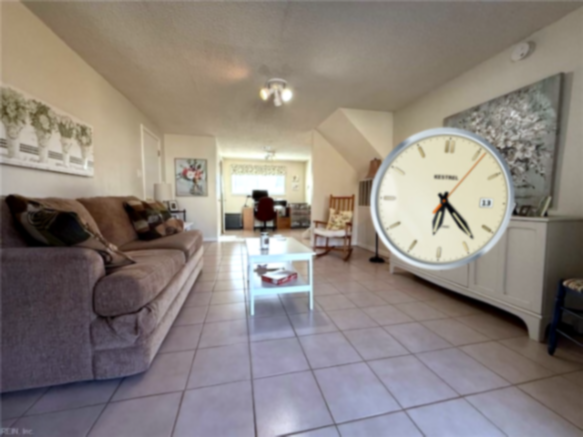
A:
6.23.06
